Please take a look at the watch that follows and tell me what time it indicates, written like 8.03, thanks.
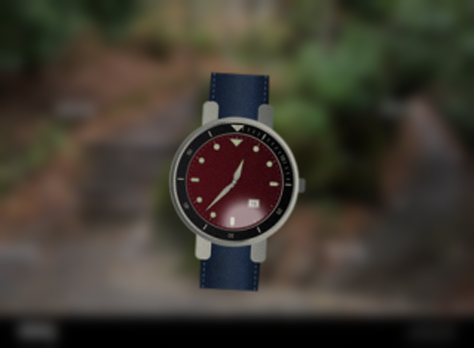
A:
12.37
